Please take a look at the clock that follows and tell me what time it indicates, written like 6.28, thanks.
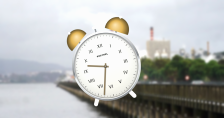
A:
9.33
